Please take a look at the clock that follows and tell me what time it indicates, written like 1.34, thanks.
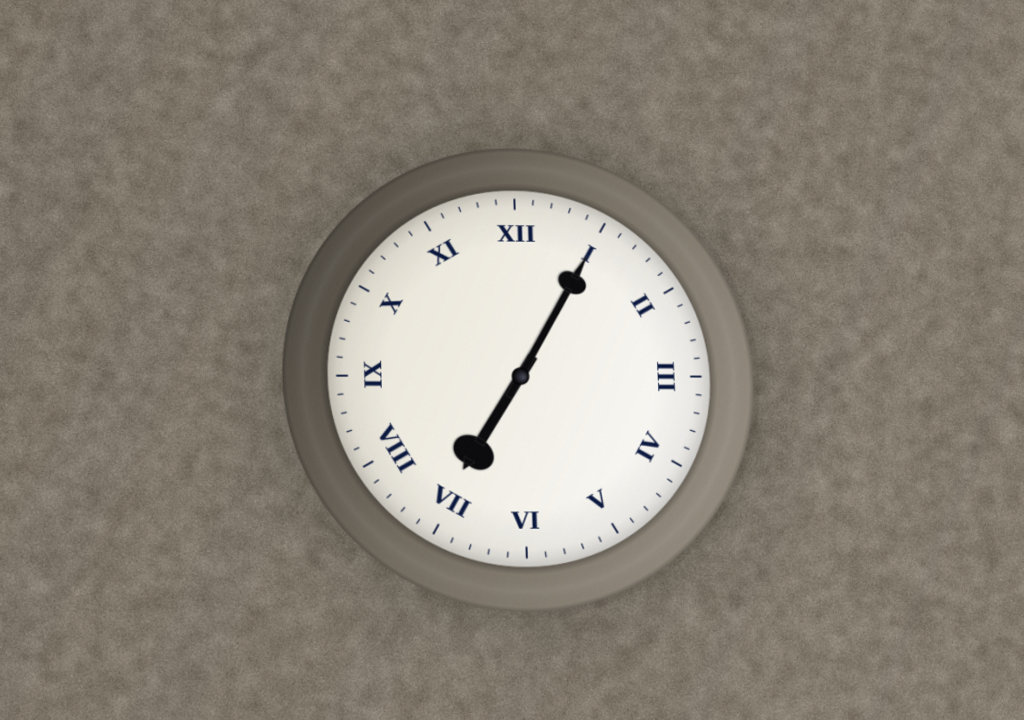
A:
7.05
